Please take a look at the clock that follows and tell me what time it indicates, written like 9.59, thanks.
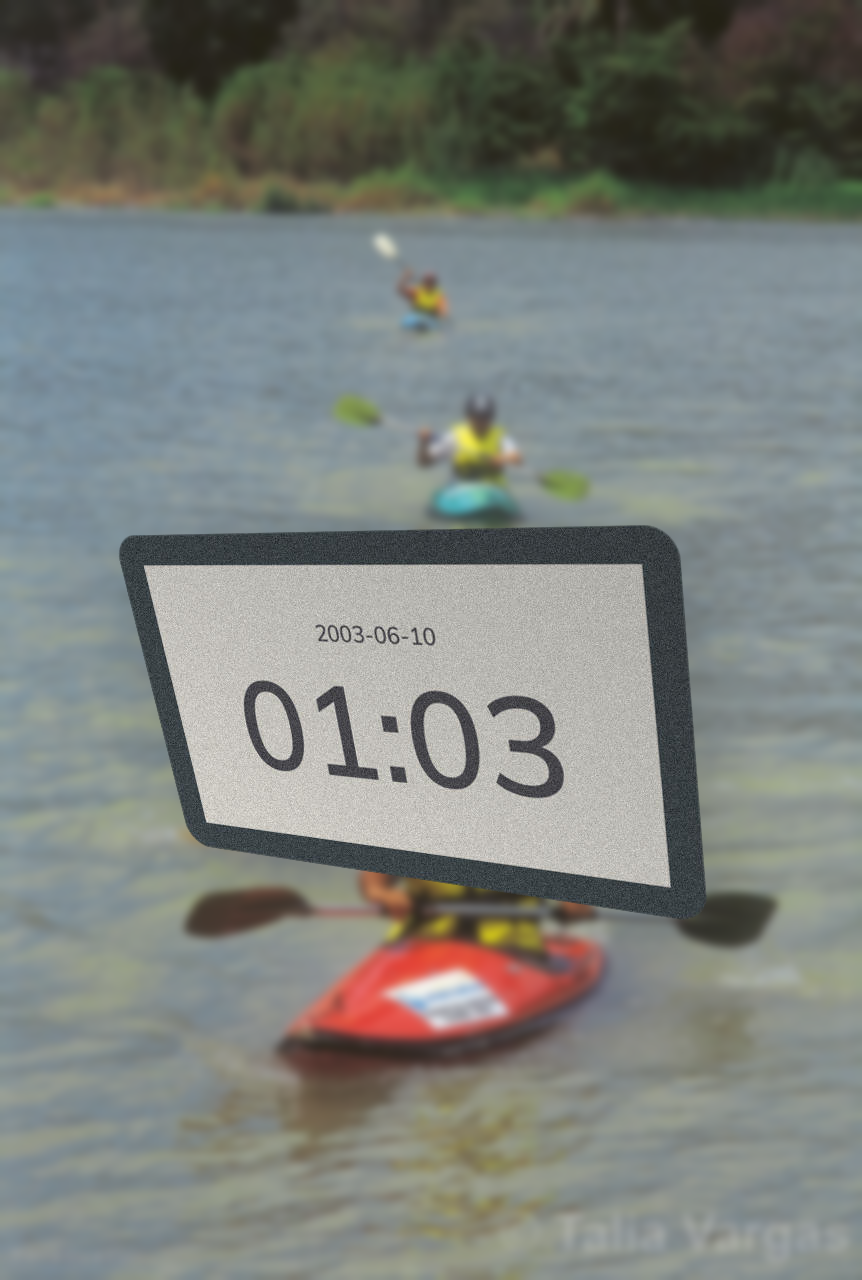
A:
1.03
